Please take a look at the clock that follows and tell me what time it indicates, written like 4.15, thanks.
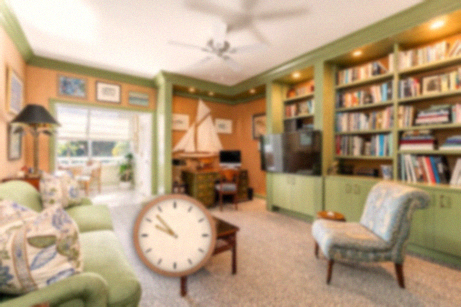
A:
9.53
